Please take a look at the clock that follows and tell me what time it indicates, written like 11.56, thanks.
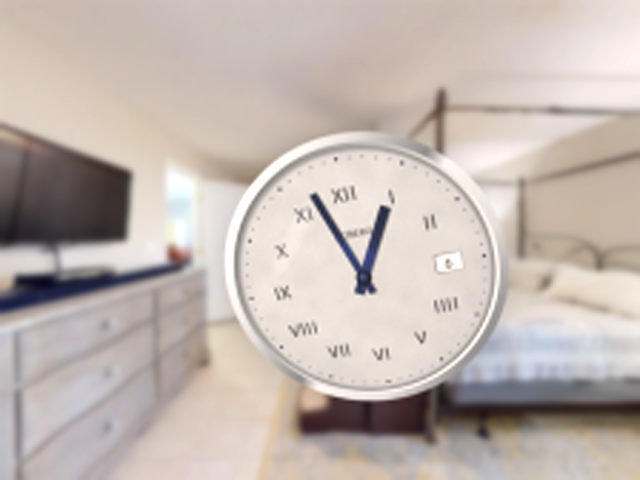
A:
12.57
